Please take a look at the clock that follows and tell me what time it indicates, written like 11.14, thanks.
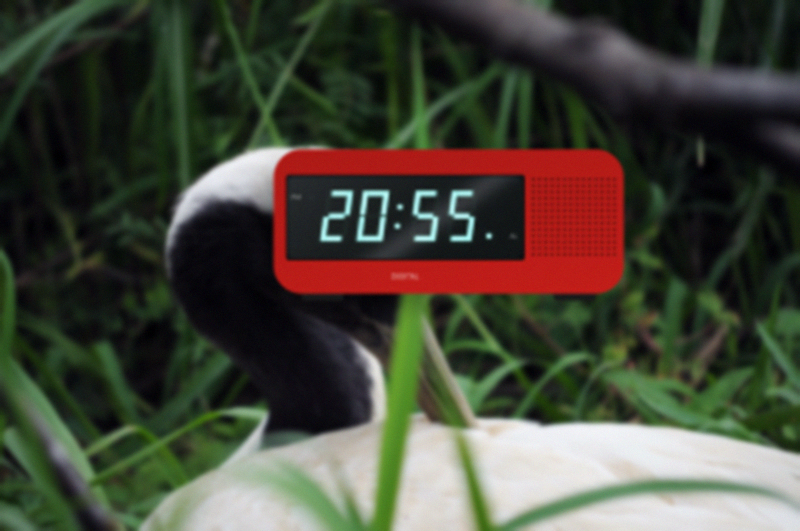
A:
20.55
